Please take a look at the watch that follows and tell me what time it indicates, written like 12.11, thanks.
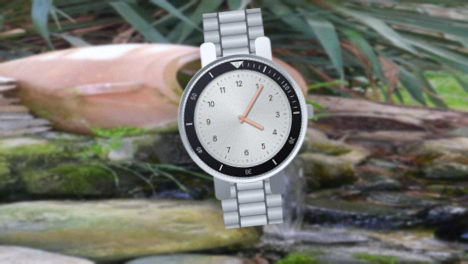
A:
4.06
